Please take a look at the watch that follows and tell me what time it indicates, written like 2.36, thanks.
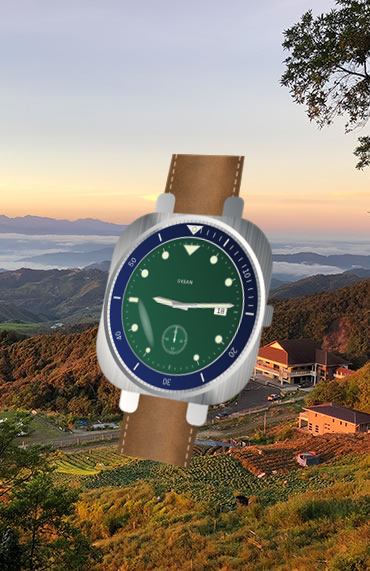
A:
9.14
